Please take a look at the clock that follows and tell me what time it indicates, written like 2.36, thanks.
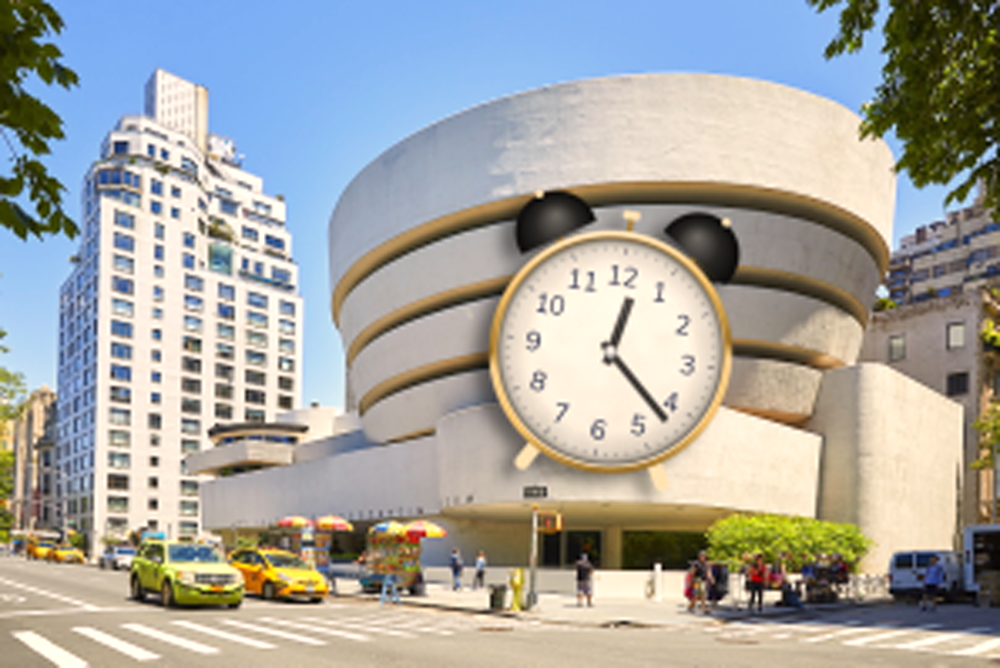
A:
12.22
